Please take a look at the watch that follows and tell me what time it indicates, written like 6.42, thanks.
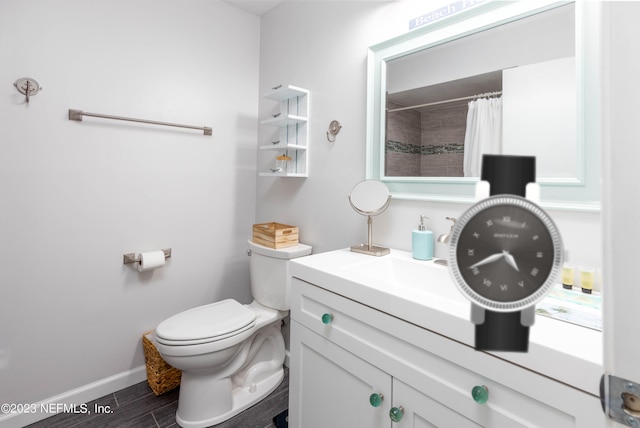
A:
4.41
